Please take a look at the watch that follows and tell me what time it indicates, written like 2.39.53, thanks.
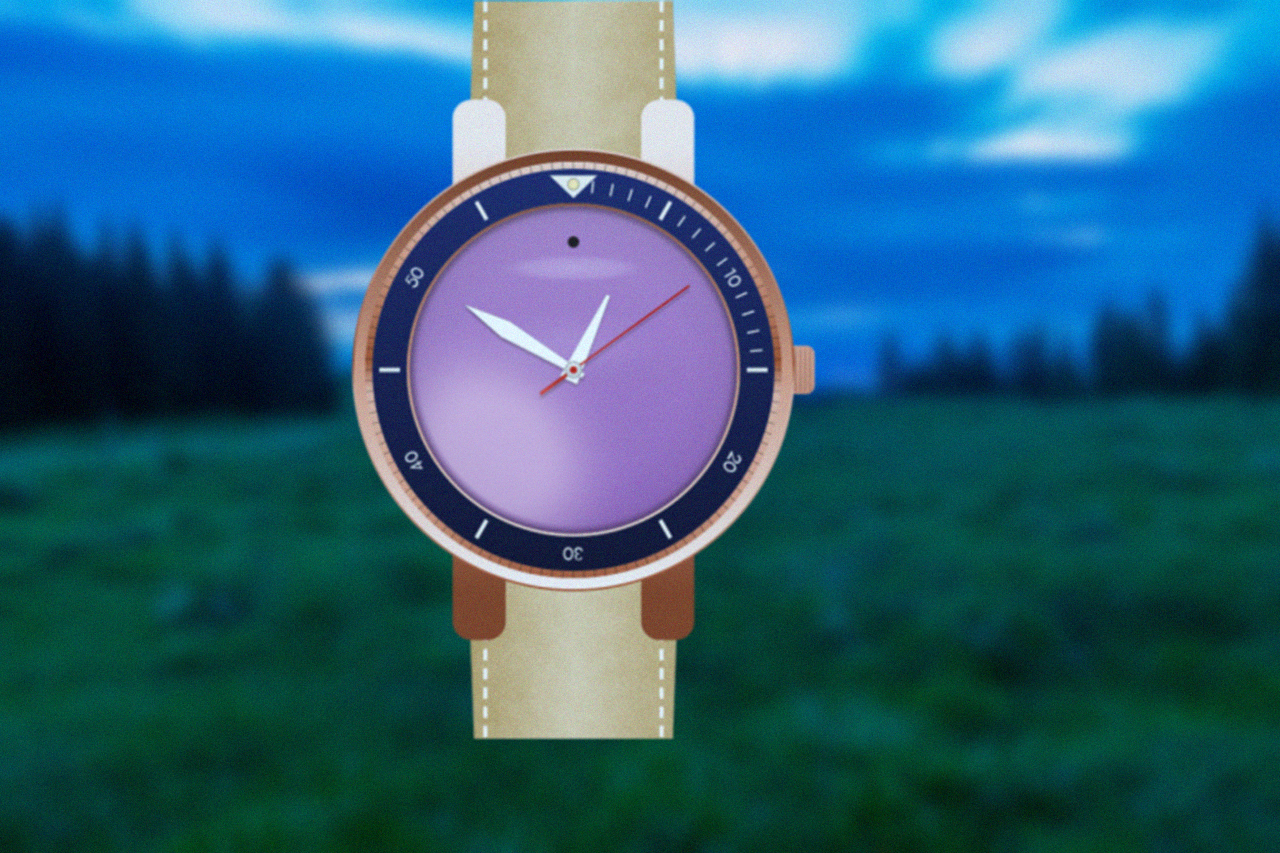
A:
12.50.09
